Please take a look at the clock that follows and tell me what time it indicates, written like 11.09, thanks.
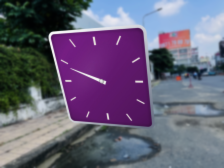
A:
9.49
